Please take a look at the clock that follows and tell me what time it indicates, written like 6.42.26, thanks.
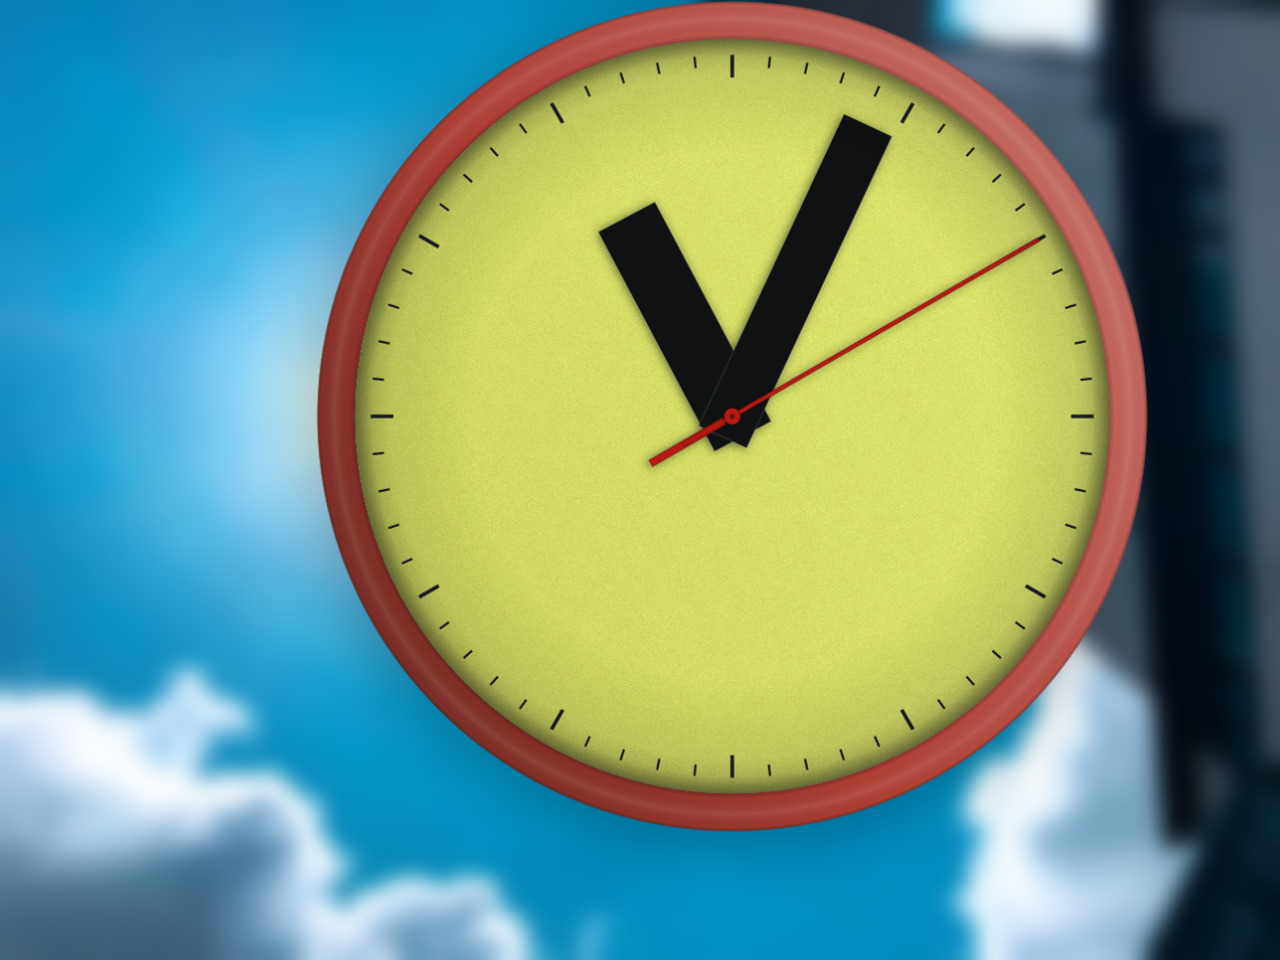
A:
11.04.10
